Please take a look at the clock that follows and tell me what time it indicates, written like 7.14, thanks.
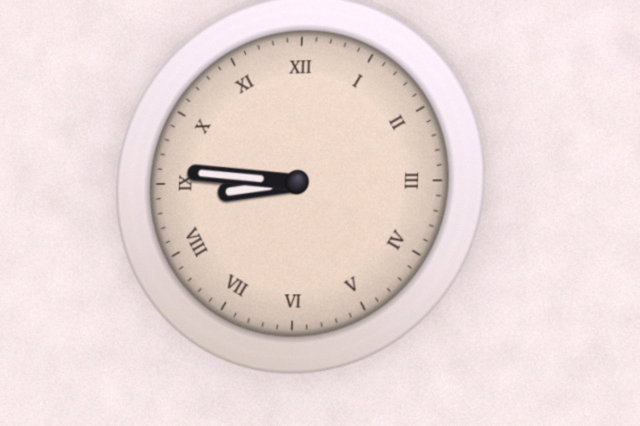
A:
8.46
